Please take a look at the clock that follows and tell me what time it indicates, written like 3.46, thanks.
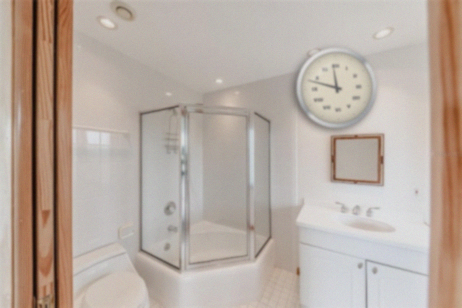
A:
11.48
